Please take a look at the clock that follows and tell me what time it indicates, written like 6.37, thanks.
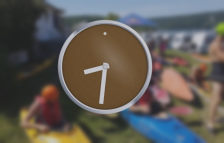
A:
8.31
